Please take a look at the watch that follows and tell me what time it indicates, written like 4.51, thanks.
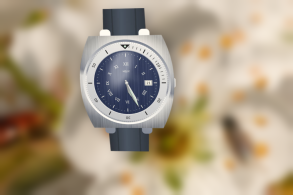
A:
5.26
